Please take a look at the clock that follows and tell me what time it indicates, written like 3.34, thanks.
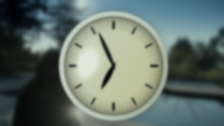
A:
6.56
